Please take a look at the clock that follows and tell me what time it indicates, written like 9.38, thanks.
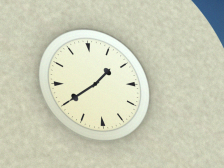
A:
1.40
